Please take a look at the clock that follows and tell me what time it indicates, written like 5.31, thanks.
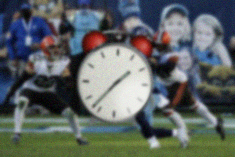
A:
1.37
